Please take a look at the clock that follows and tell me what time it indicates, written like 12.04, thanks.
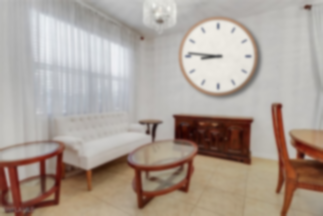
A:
8.46
